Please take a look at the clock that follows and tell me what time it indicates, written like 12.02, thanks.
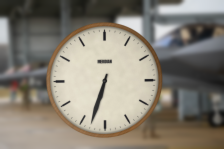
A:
6.33
